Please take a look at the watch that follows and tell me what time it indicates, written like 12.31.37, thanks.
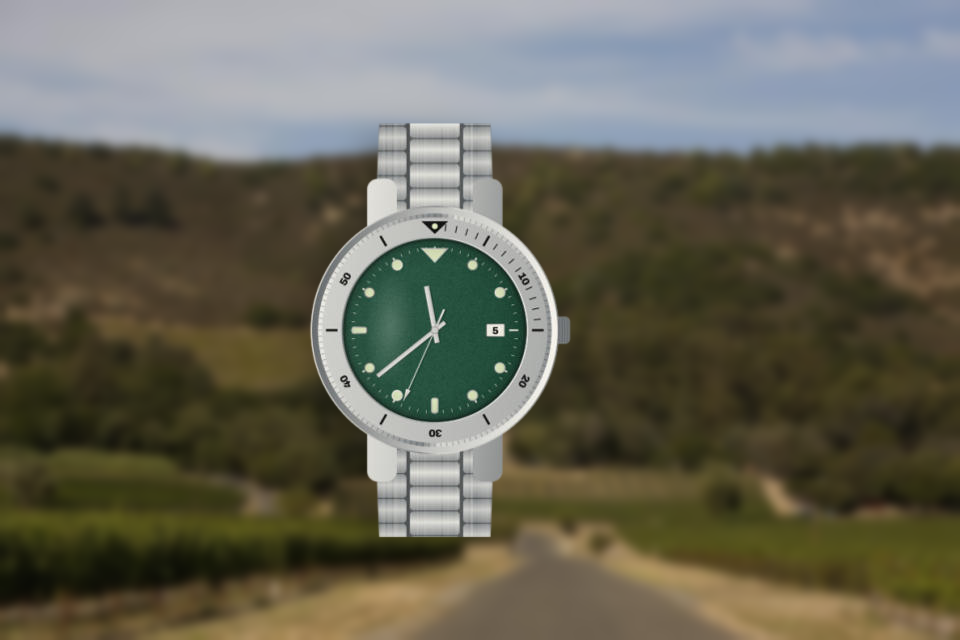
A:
11.38.34
